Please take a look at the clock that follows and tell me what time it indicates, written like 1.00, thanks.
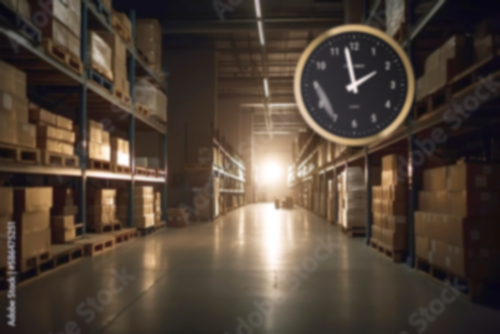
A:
1.58
